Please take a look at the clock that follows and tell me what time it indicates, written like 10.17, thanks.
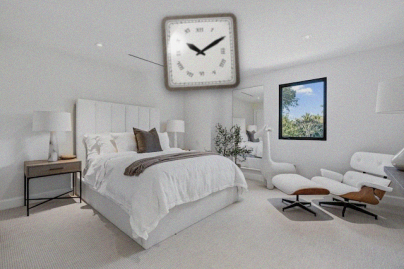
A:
10.10
